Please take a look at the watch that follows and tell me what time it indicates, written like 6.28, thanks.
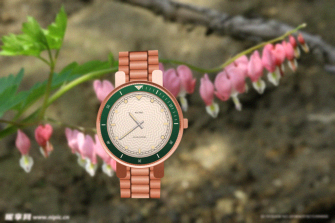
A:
10.39
